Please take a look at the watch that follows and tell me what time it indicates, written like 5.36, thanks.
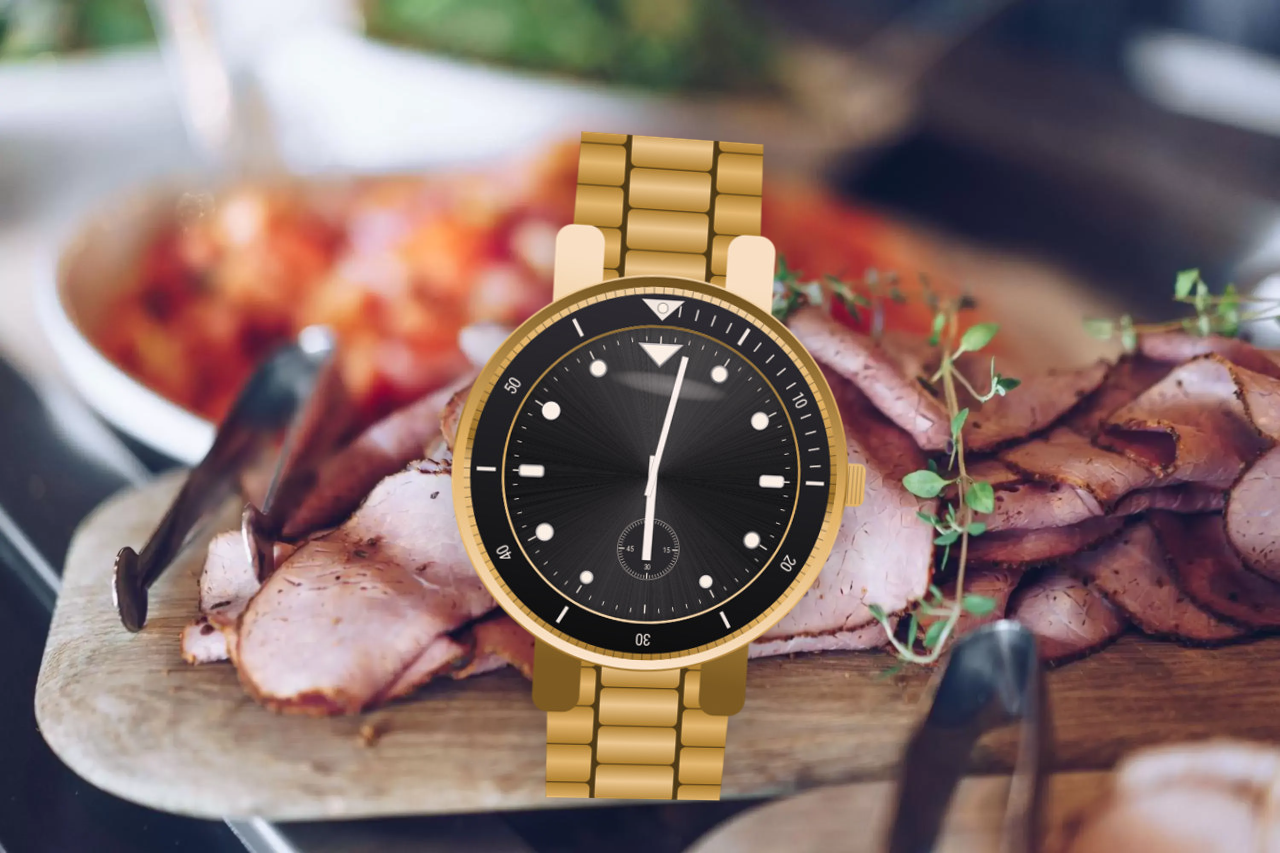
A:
6.02
